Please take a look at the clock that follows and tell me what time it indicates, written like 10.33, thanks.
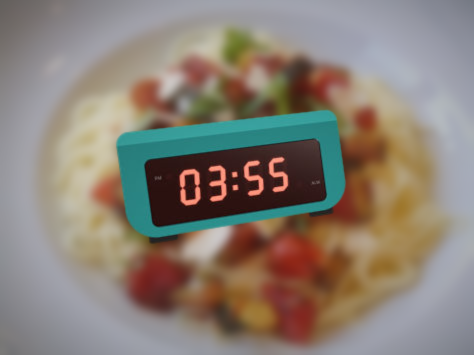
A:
3.55
